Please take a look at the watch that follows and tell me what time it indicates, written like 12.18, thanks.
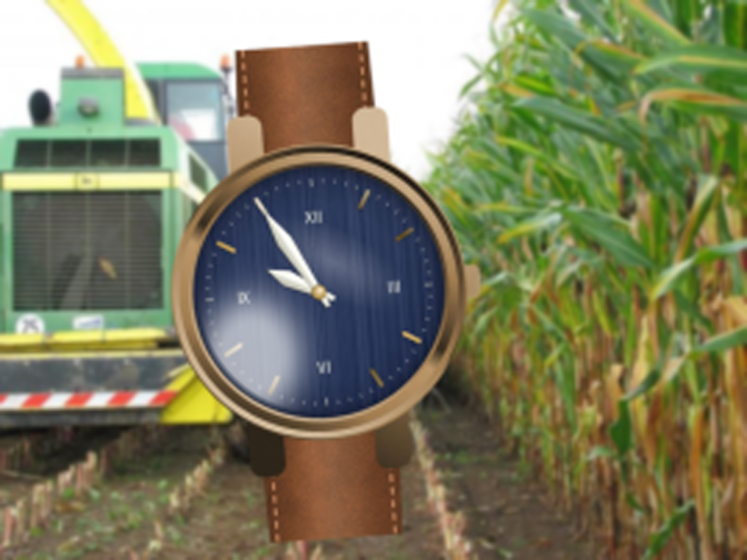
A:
9.55
